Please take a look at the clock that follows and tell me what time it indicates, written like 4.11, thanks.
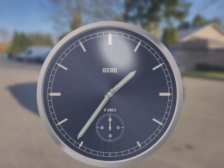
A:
1.36
